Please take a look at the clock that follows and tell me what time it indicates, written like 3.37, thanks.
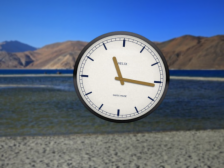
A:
11.16
